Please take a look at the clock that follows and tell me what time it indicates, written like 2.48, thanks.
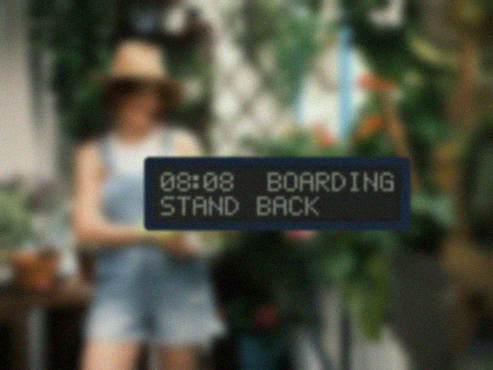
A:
8.08
